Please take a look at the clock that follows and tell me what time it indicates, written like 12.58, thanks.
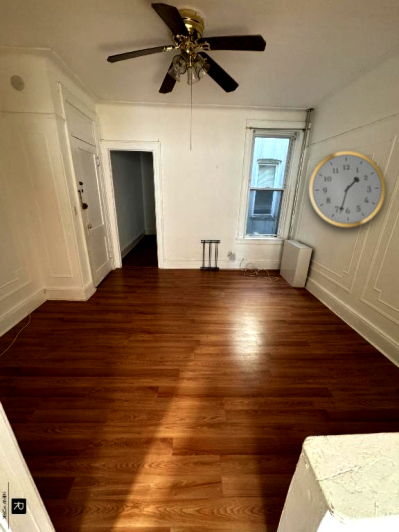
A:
1.33
